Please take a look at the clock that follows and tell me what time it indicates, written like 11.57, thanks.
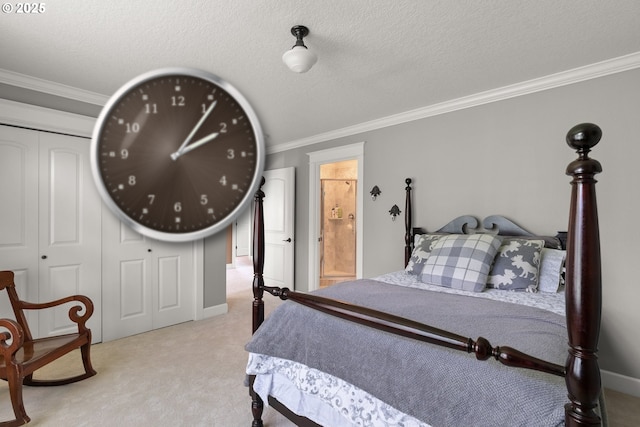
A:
2.06
